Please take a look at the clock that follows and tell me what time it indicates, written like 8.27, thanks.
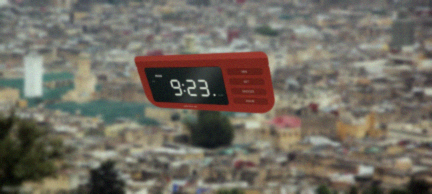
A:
9.23
